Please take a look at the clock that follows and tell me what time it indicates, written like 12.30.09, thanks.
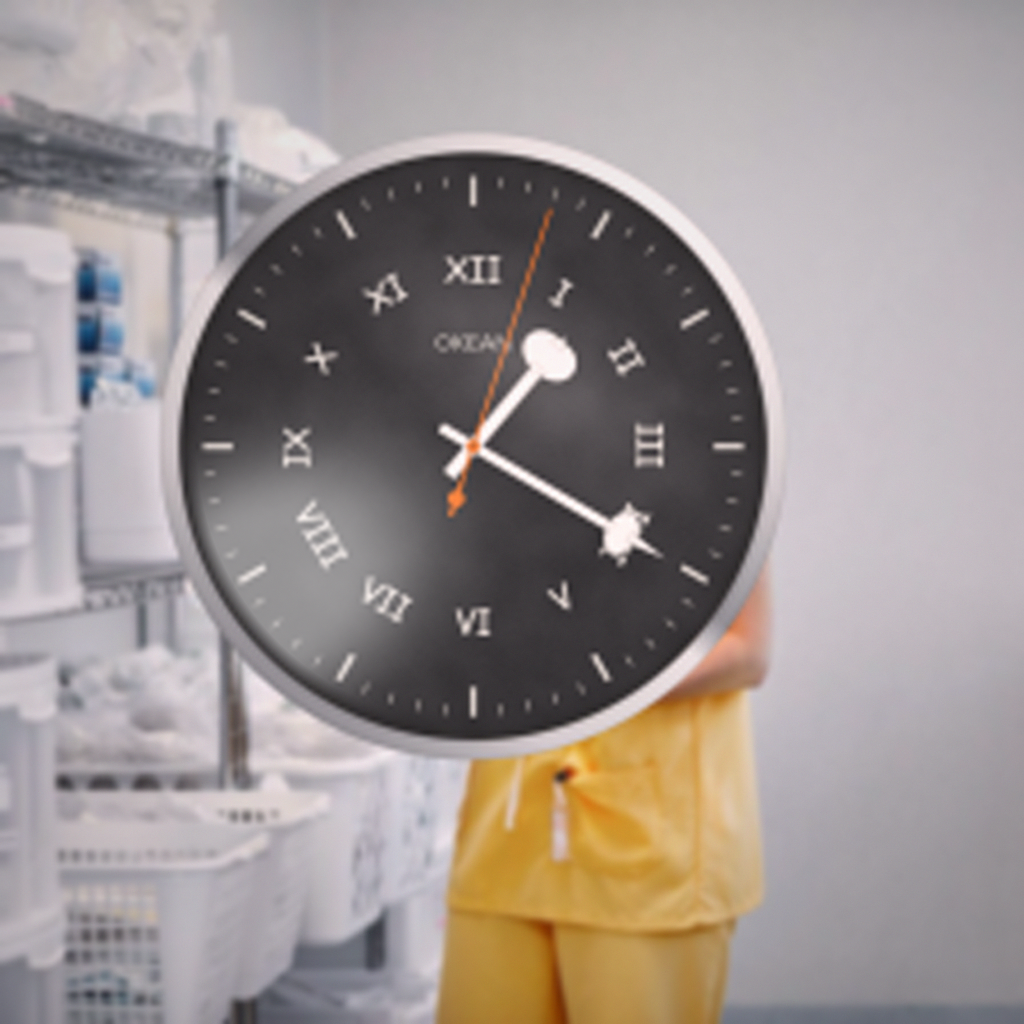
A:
1.20.03
